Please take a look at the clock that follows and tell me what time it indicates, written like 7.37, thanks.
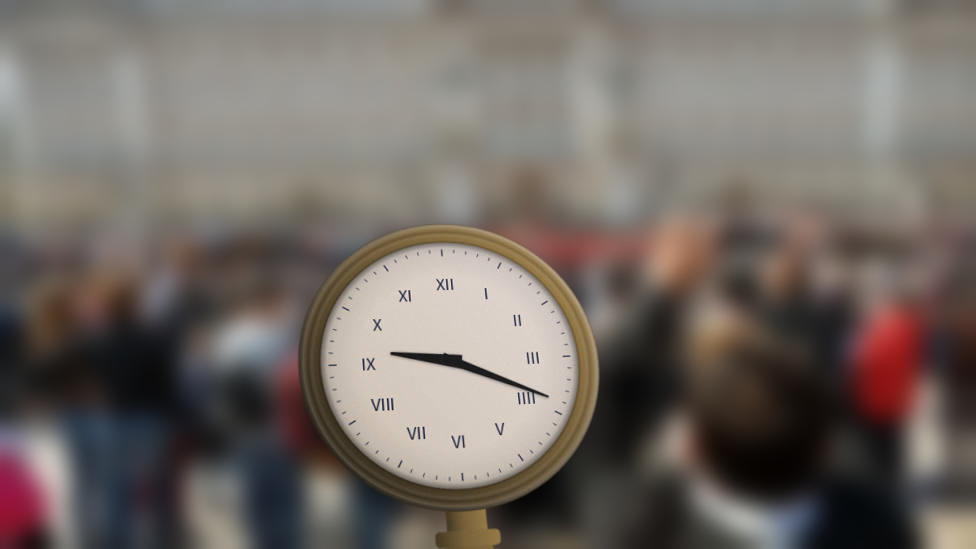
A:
9.19
